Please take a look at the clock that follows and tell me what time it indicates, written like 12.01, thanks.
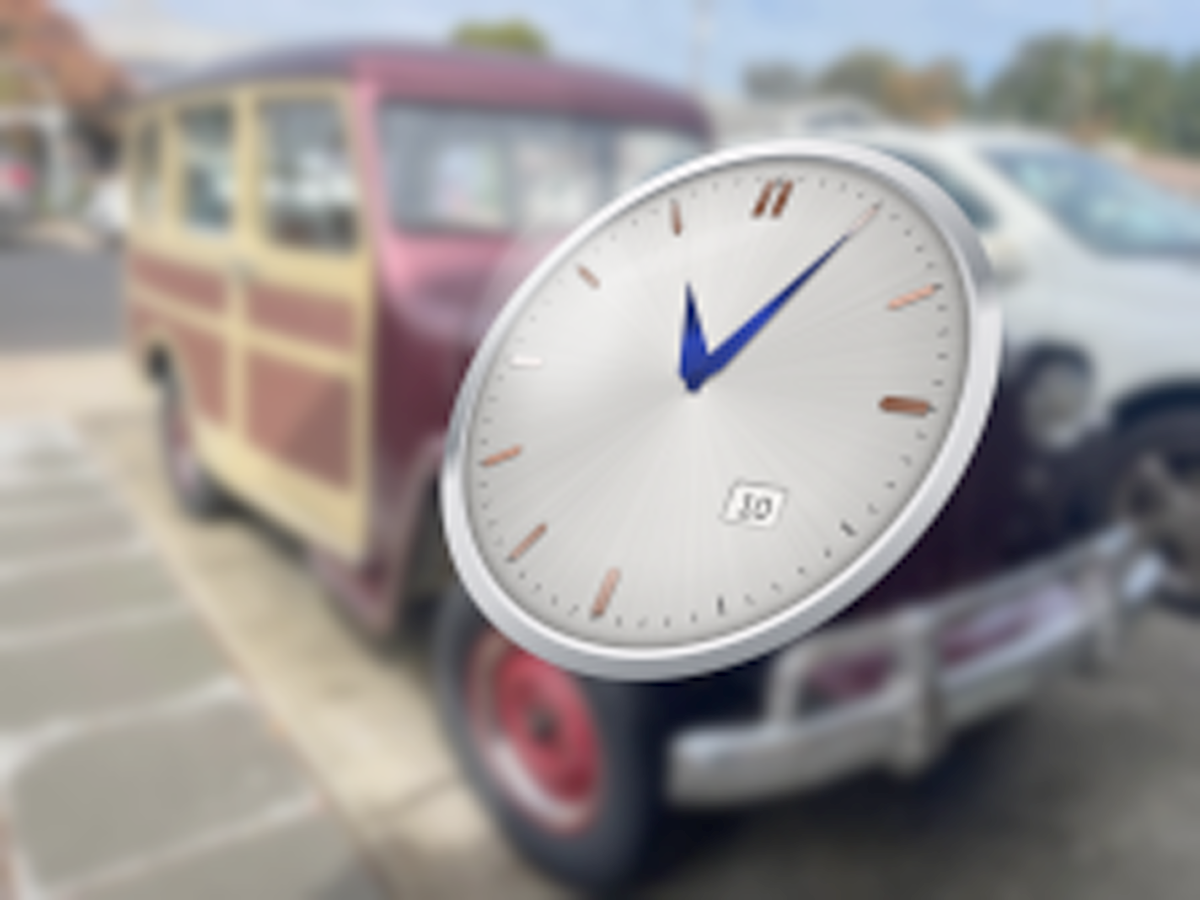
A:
11.05
